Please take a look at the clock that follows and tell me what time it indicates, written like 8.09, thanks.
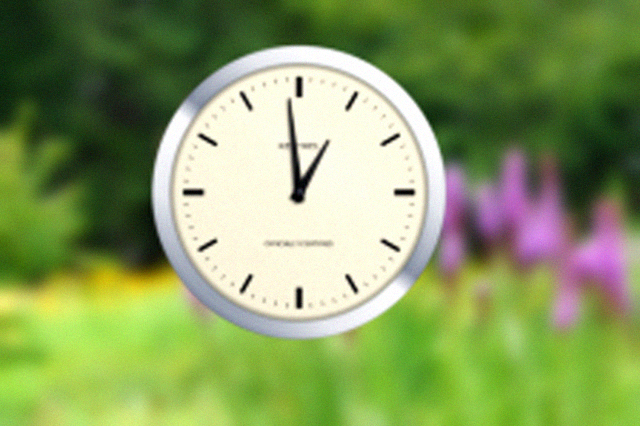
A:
12.59
